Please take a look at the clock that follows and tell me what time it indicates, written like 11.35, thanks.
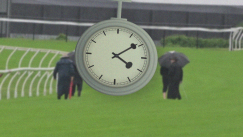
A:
4.09
